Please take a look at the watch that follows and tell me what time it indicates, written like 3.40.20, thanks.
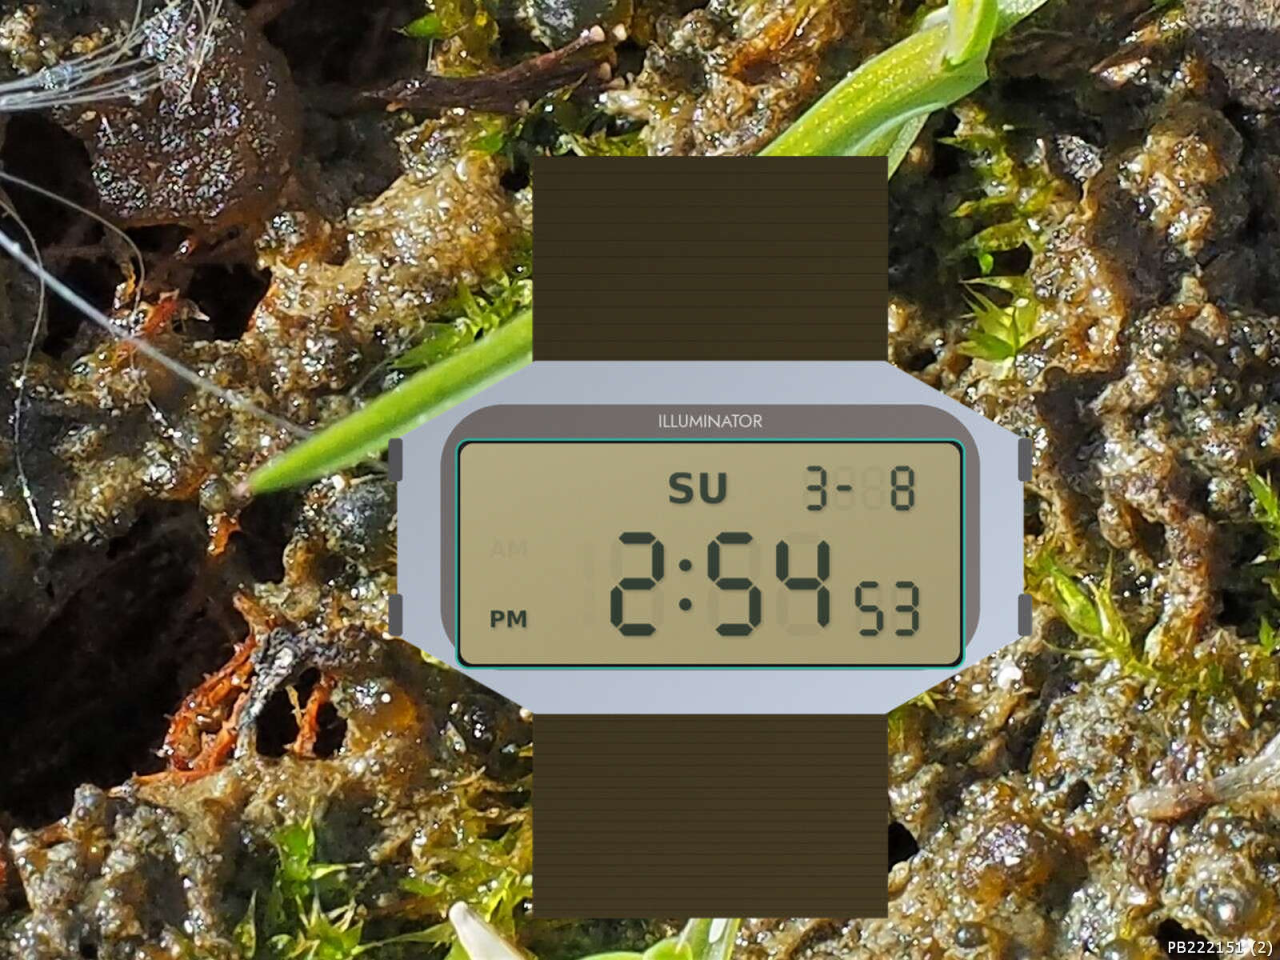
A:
2.54.53
